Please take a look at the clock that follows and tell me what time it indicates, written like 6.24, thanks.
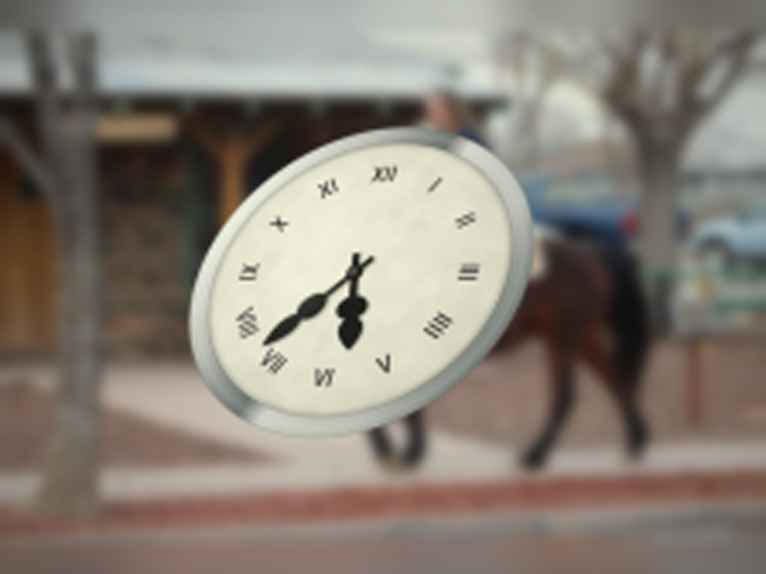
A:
5.37
